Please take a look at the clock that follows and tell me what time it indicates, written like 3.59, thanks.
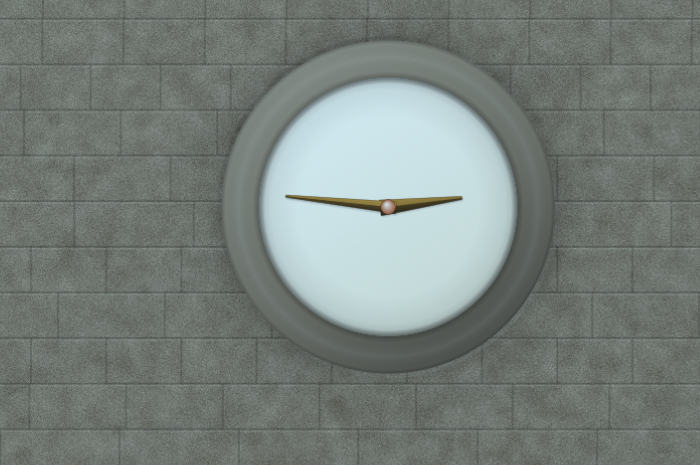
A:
2.46
